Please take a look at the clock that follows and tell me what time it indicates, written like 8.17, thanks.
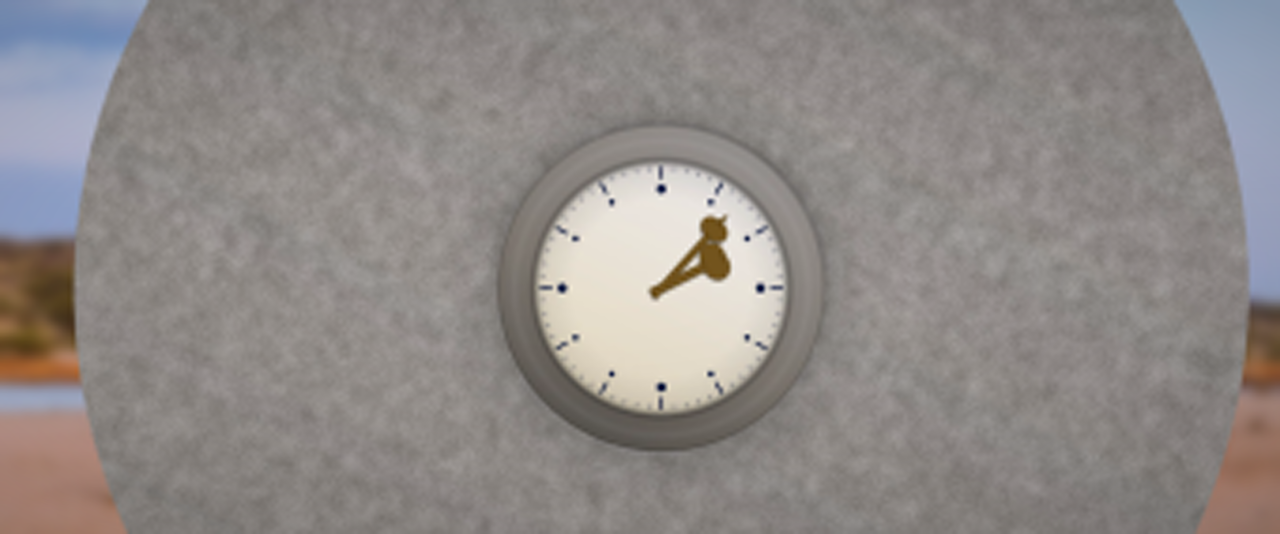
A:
2.07
